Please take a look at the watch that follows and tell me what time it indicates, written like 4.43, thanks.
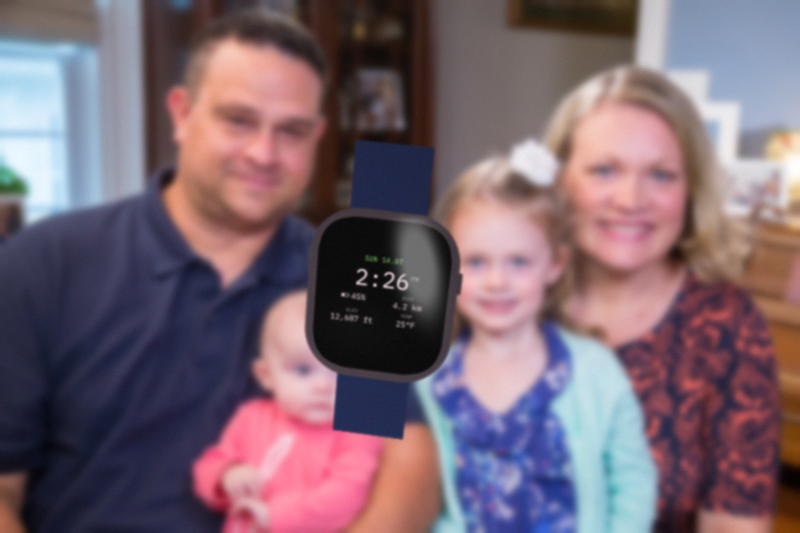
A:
2.26
